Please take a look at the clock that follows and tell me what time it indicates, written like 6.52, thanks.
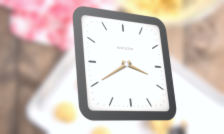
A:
3.40
